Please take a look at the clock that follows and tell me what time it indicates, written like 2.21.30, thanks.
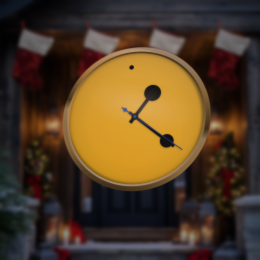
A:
1.22.22
